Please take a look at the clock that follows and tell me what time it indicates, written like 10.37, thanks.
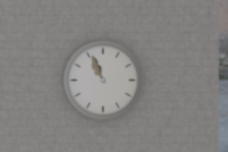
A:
10.56
